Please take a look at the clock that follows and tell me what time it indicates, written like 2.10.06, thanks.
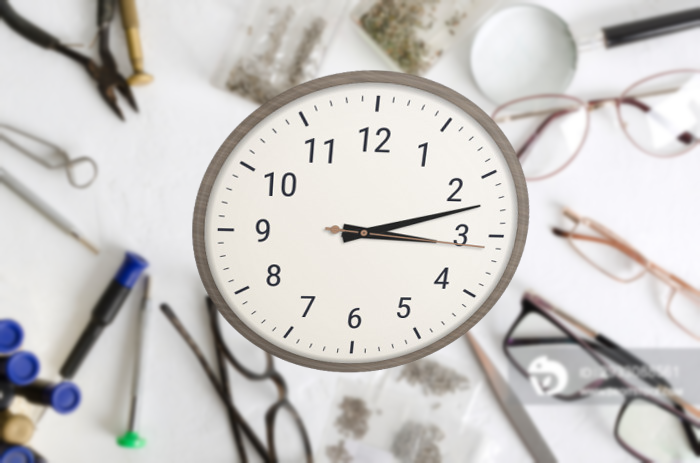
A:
3.12.16
